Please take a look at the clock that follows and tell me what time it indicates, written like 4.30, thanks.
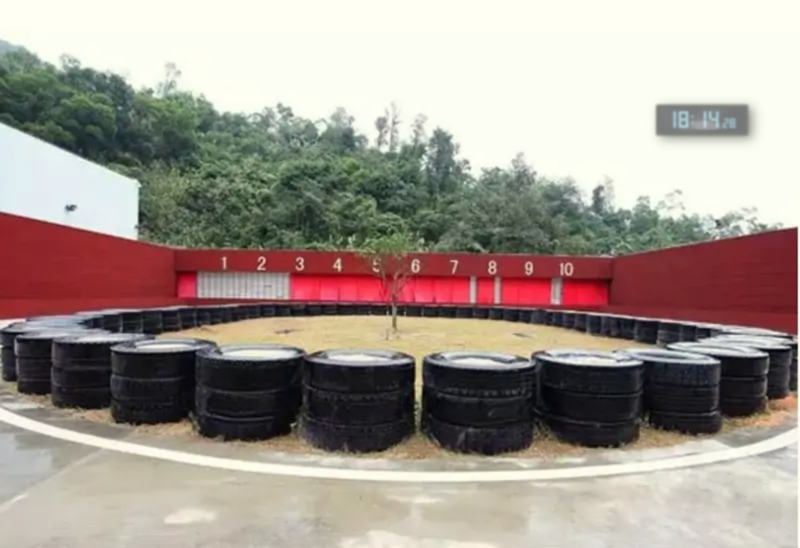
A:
18.14
